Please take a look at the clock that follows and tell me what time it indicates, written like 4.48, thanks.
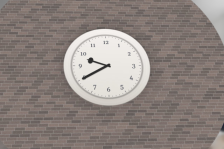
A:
9.40
